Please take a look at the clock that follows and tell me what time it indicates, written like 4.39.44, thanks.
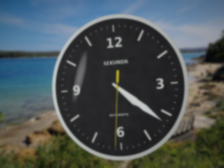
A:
4.21.31
